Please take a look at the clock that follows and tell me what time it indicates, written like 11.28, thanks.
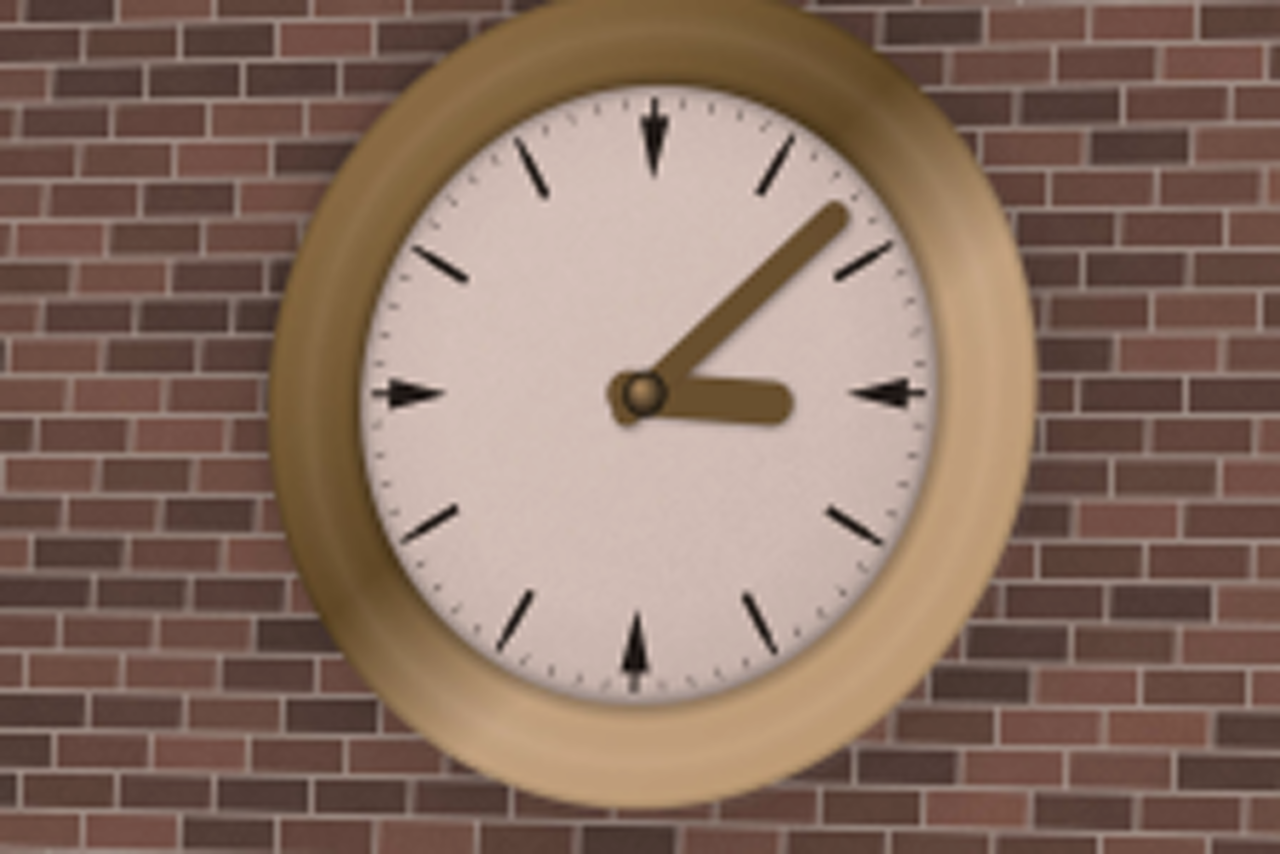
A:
3.08
